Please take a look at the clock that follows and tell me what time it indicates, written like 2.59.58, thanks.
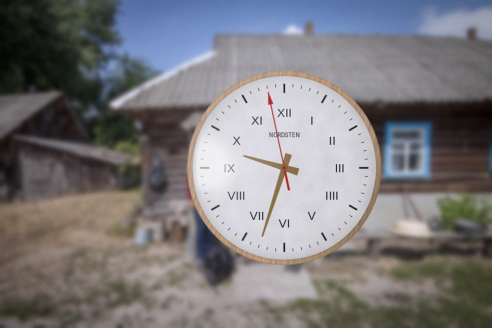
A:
9.32.58
